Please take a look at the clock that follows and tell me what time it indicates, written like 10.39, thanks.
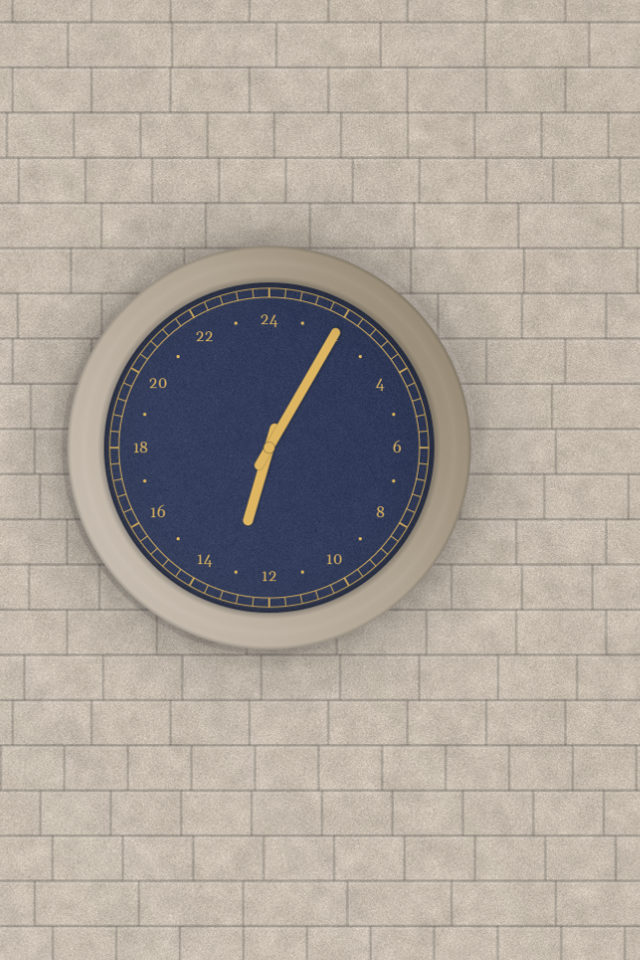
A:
13.05
